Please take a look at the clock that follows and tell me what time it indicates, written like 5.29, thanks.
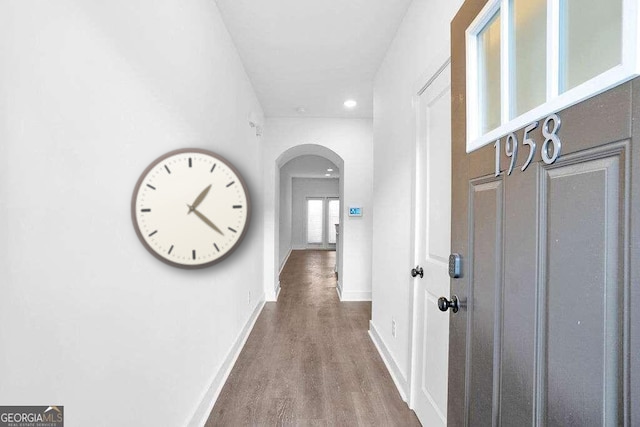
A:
1.22
